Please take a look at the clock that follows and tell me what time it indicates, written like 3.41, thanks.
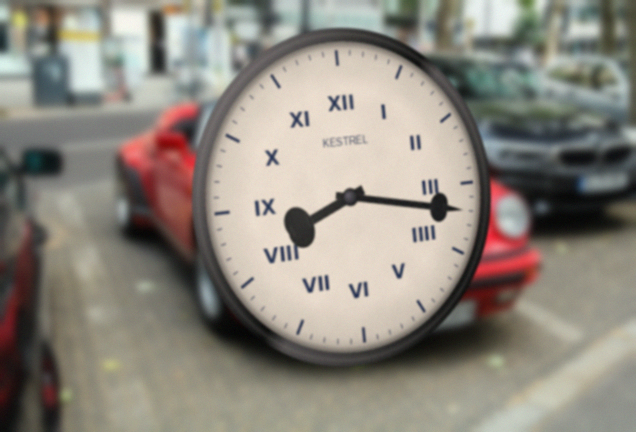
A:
8.17
